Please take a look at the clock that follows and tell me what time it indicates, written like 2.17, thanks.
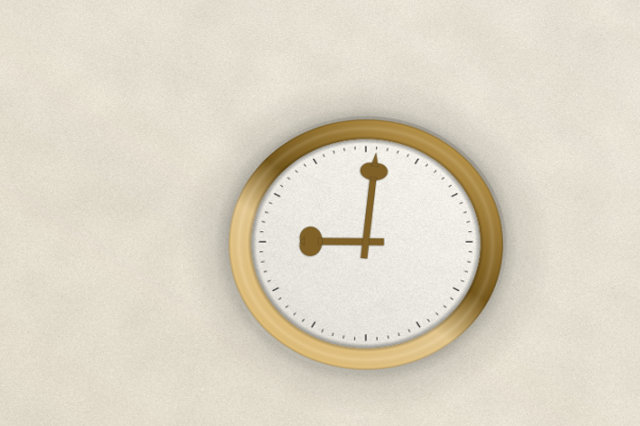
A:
9.01
